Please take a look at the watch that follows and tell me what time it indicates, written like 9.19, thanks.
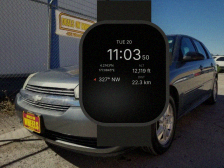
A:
11.03
